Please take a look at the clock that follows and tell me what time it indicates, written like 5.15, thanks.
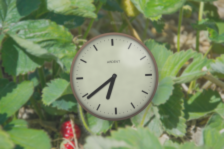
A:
6.39
